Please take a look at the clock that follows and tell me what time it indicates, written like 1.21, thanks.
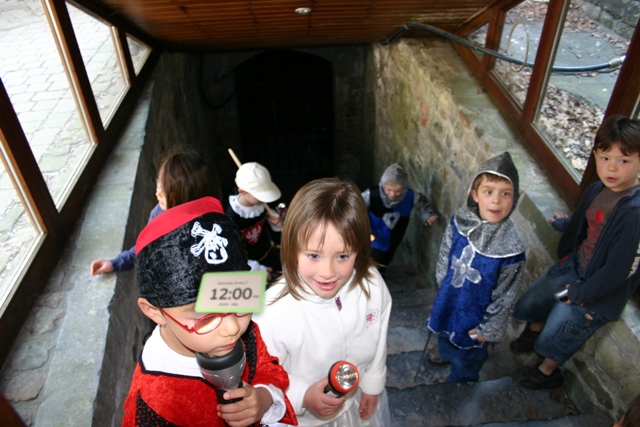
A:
12.00
